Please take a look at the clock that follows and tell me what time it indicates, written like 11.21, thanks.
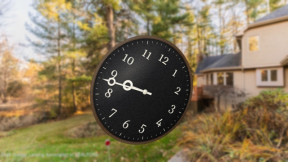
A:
8.43
